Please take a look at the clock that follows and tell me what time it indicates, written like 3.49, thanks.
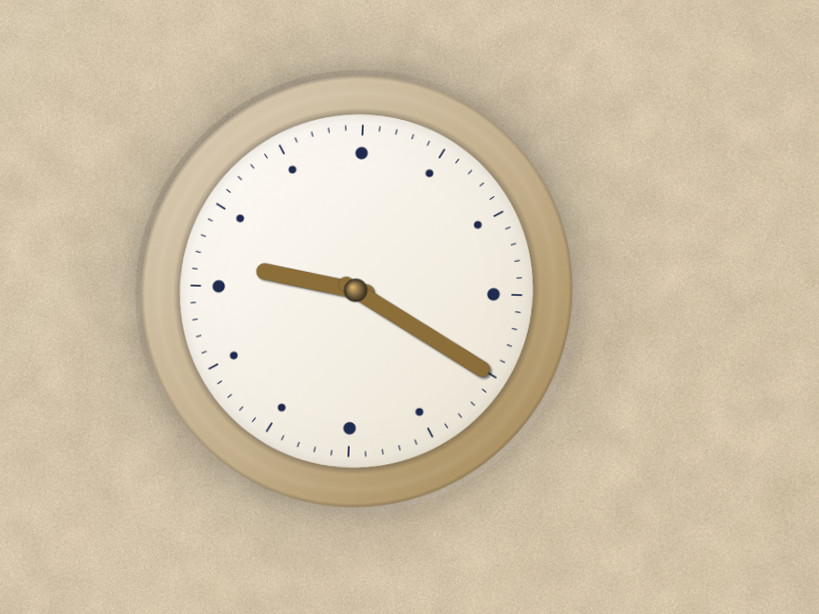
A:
9.20
